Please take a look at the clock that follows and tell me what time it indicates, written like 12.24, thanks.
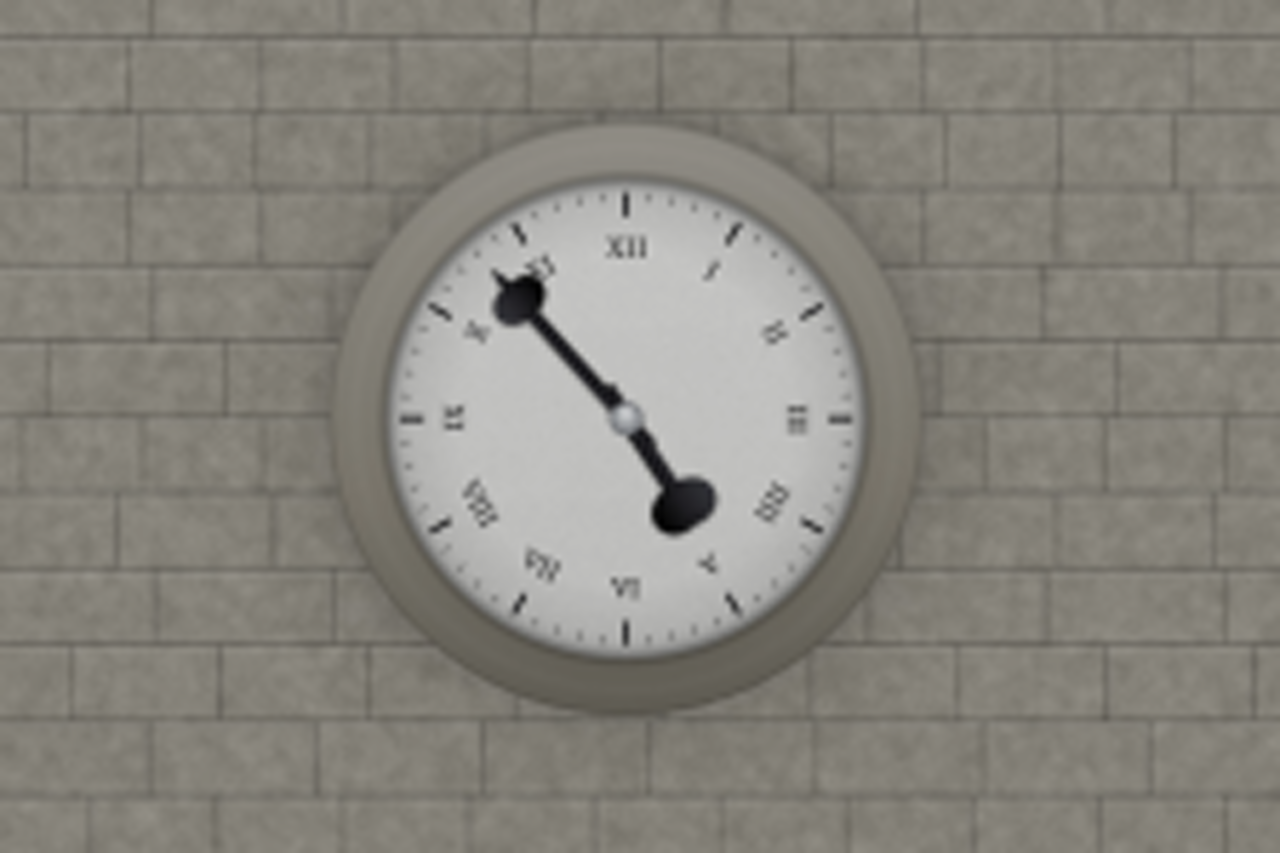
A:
4.53
